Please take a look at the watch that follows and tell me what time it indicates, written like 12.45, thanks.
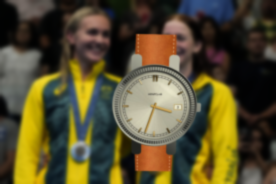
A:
3.33
